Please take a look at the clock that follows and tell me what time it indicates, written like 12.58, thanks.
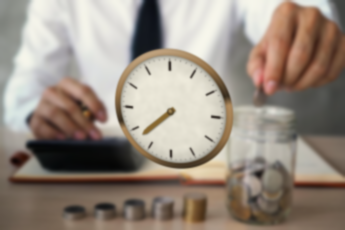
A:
7.38
